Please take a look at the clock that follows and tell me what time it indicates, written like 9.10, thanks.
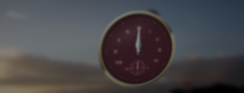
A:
12.00
